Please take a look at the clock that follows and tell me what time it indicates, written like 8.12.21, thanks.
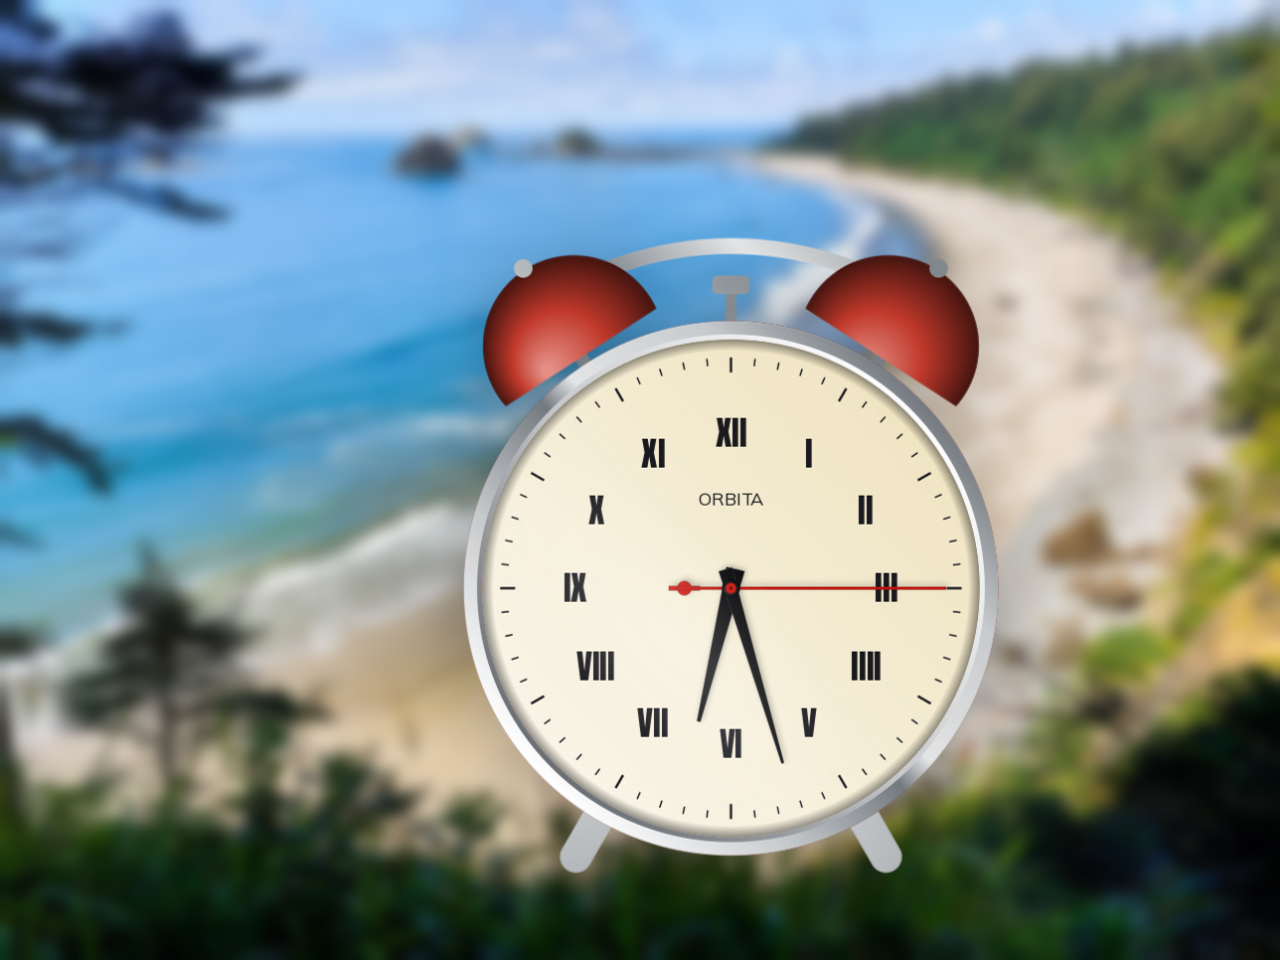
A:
6.27.15
